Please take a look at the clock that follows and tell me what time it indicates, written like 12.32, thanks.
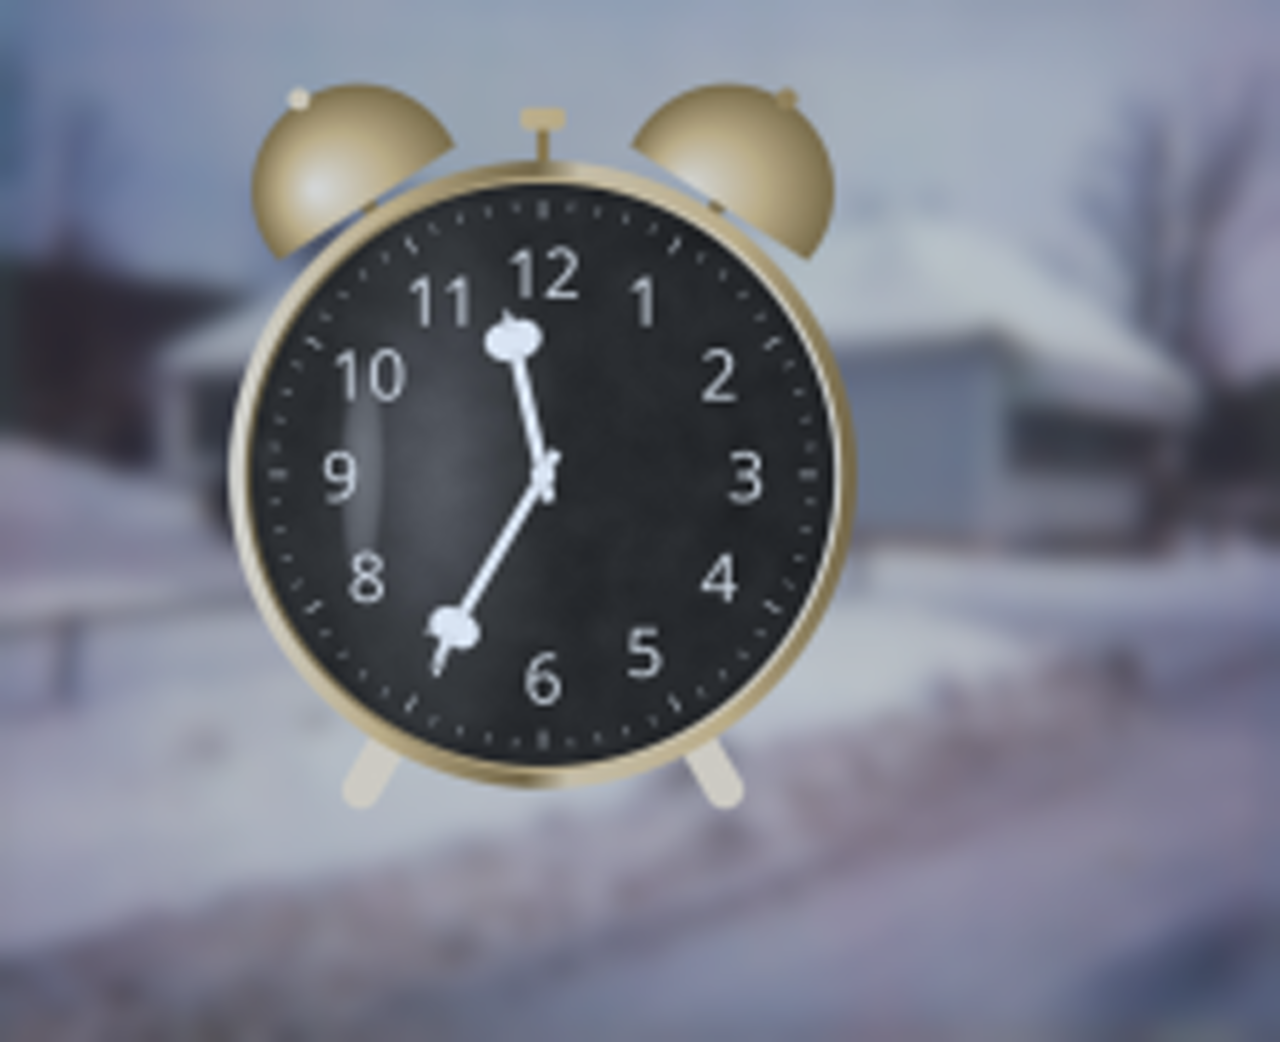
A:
11.35
